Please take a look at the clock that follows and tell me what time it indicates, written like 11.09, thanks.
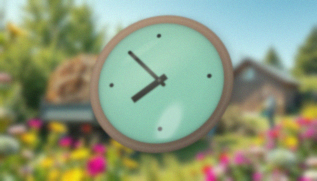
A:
7.53
